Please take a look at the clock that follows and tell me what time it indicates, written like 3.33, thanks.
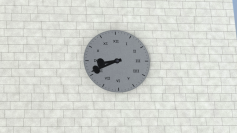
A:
8.41
